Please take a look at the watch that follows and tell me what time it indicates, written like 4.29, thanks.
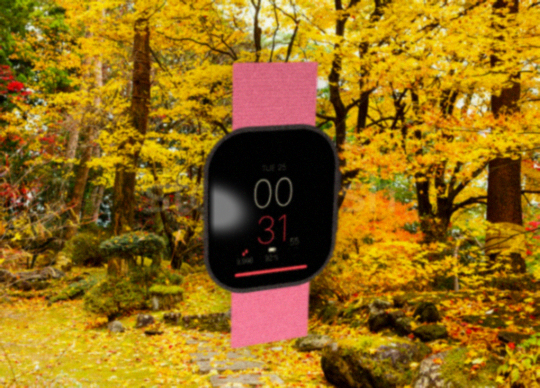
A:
0.31
